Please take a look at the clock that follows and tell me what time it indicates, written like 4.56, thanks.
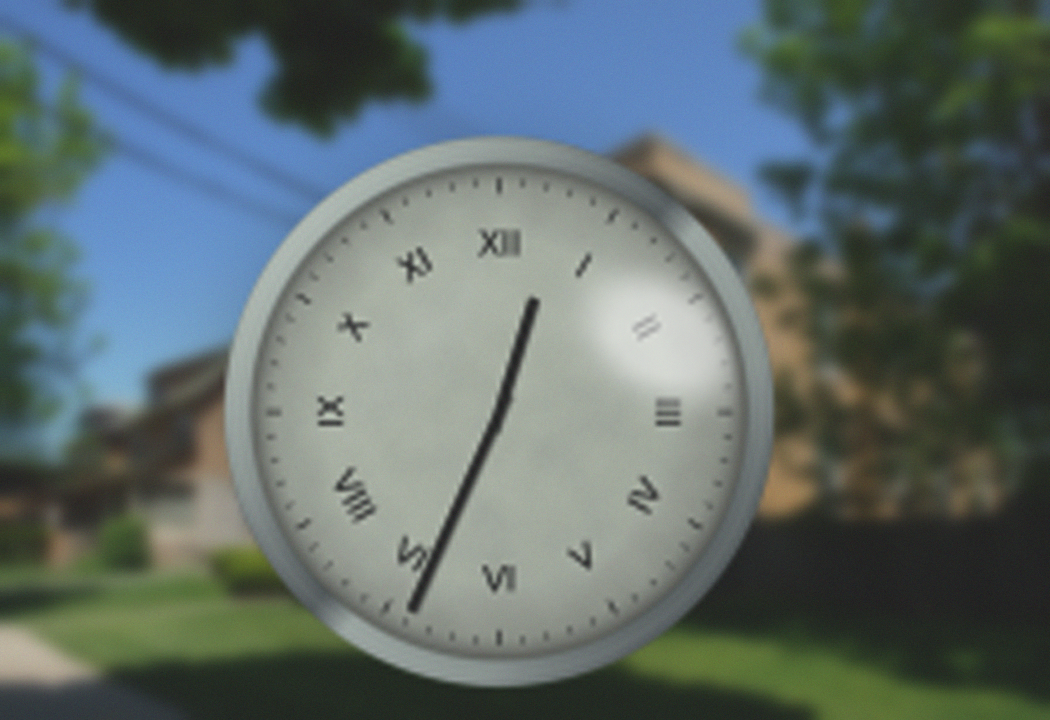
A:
12.34
